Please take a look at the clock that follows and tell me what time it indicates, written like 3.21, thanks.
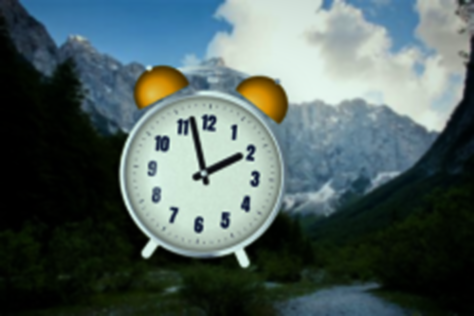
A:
1.57
